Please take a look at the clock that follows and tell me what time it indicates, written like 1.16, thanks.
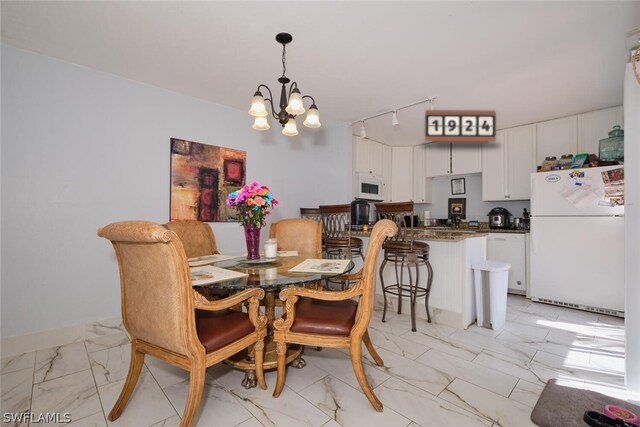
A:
19.24
